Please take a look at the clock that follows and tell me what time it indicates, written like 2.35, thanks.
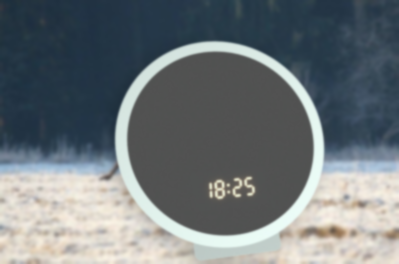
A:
18.25
